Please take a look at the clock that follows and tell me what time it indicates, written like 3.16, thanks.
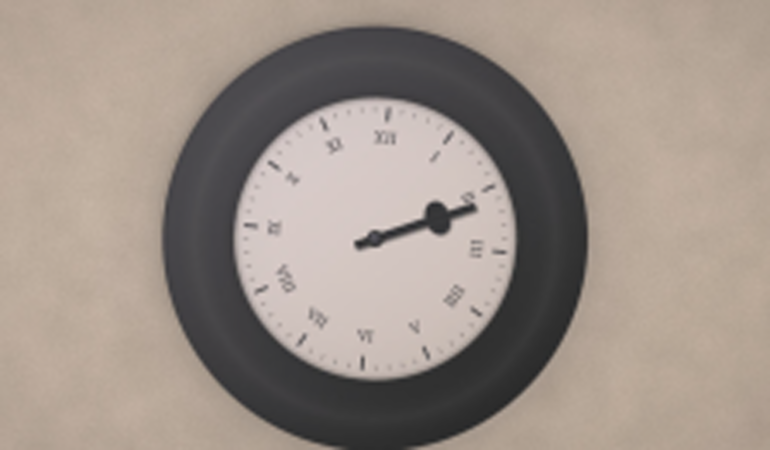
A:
2.11
